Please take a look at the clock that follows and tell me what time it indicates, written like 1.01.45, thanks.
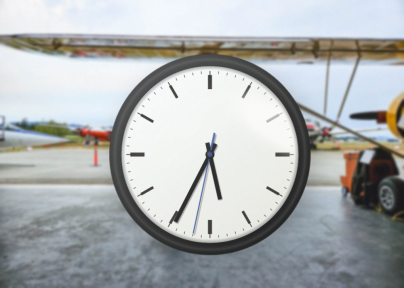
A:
5.34.32
